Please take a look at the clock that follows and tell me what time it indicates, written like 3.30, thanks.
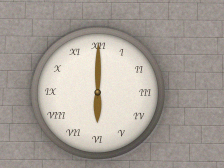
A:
6.00
